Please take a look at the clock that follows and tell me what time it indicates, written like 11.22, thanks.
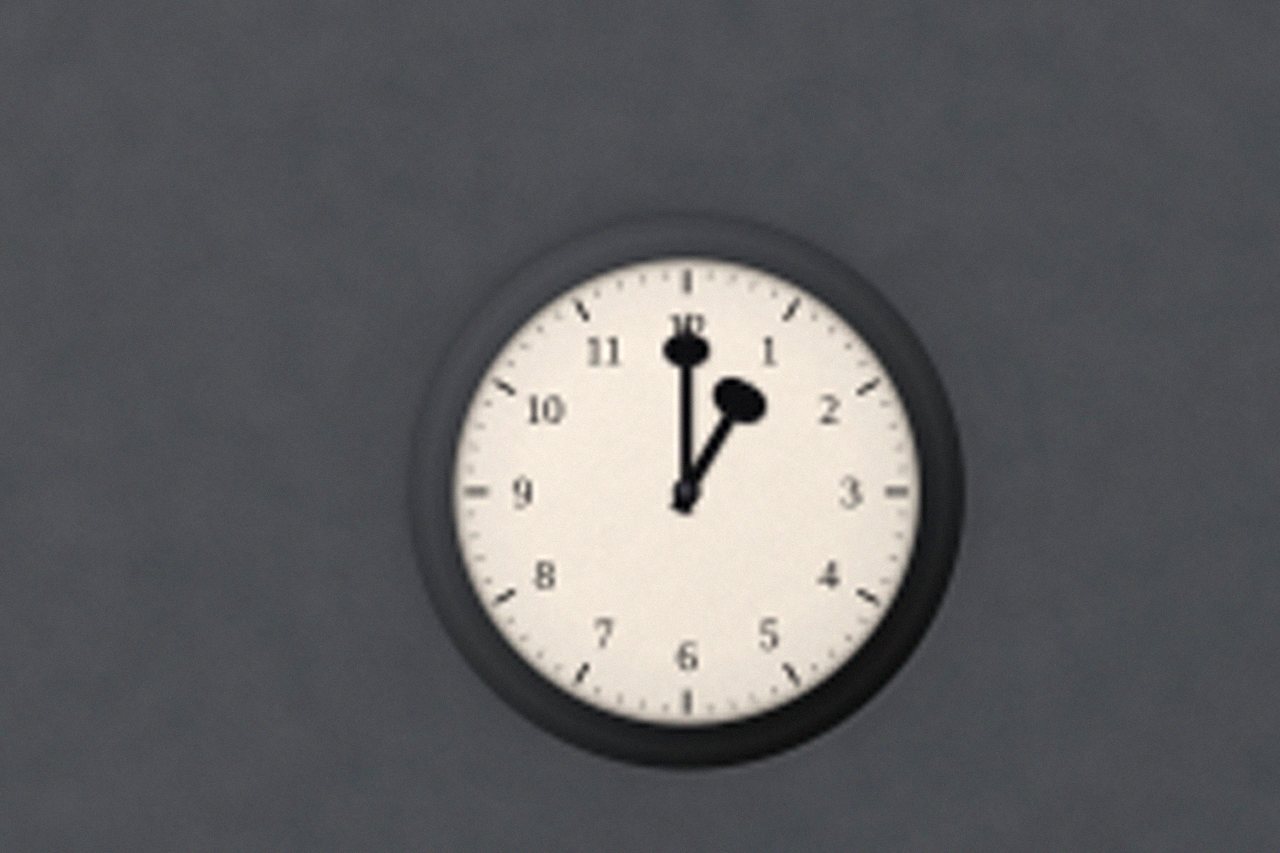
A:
1.00
